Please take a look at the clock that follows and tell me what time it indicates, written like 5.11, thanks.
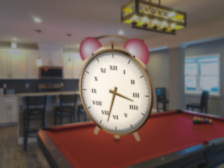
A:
3.33
